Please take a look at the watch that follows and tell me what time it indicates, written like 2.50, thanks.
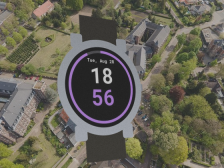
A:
18.56
